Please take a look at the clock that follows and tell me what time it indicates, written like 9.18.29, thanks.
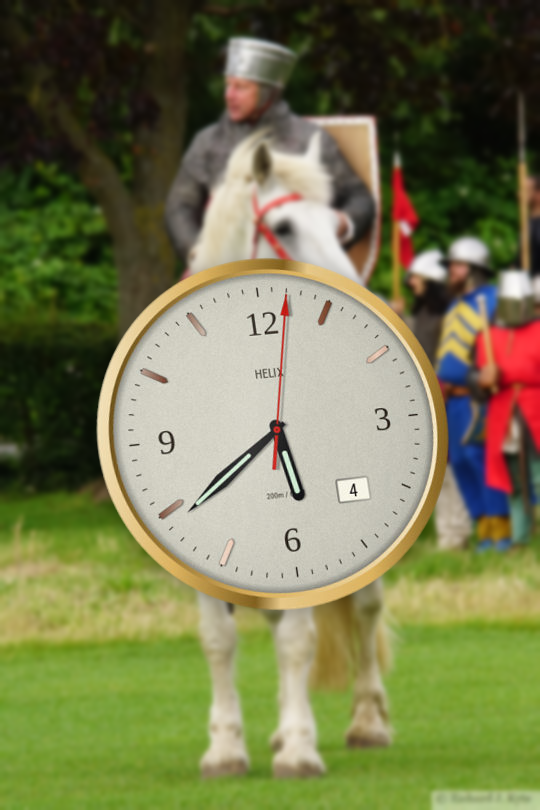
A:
5.39.02
